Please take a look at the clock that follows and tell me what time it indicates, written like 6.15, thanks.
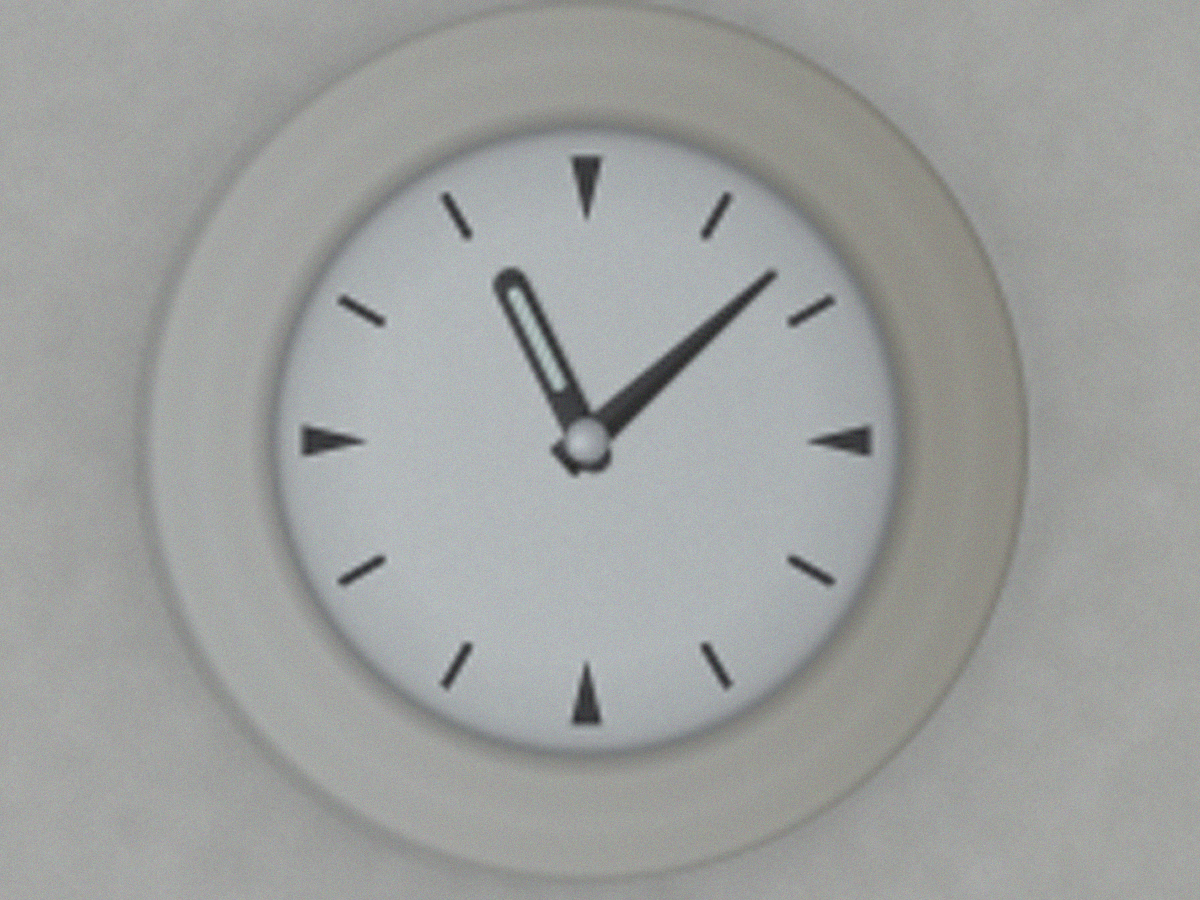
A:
11.08
